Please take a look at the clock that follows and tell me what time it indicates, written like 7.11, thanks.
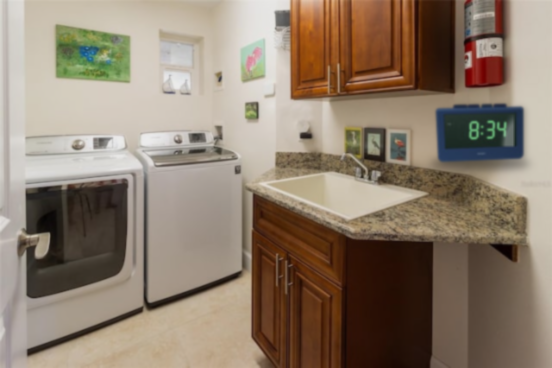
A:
8.34
